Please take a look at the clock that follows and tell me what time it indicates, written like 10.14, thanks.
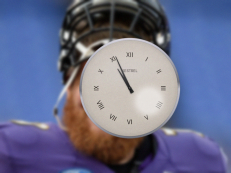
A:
10.56
